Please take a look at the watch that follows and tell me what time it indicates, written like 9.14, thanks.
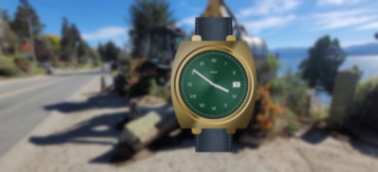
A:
3.51
